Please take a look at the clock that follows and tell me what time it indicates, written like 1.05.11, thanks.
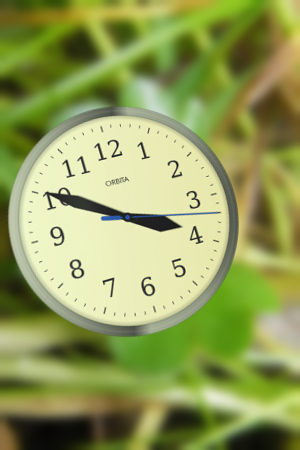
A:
3.50.17
